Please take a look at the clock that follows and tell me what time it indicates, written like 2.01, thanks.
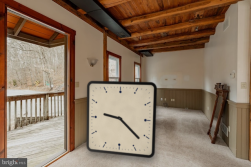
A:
9.22
